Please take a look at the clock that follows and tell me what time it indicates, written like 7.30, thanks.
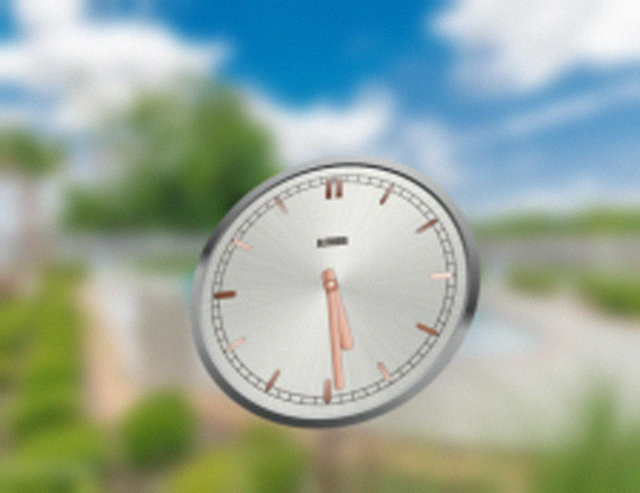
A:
5.29
